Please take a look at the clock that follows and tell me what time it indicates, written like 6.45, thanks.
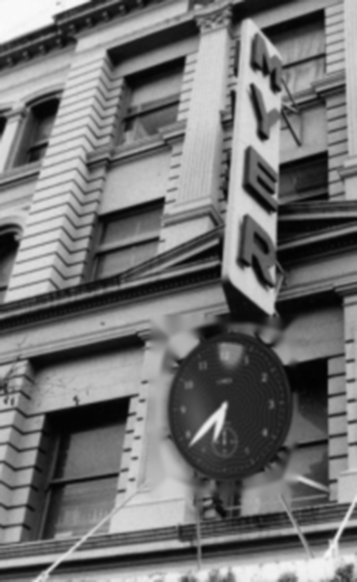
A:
6.38
